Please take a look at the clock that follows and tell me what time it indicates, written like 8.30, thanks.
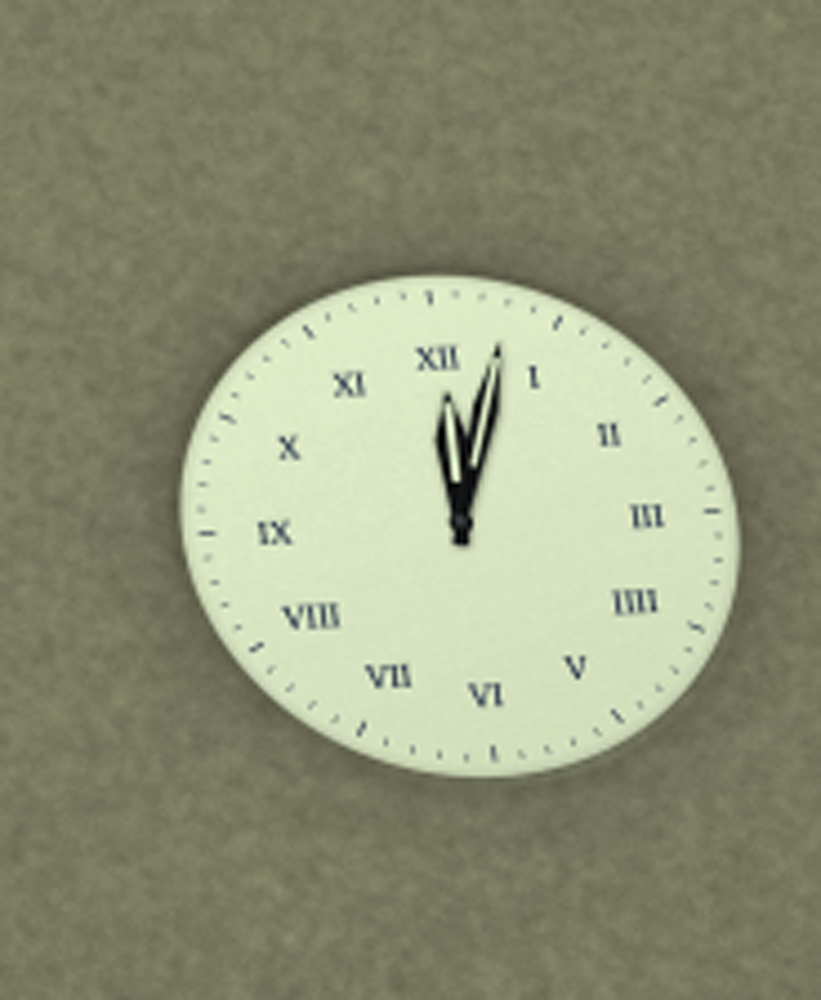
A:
12.03
